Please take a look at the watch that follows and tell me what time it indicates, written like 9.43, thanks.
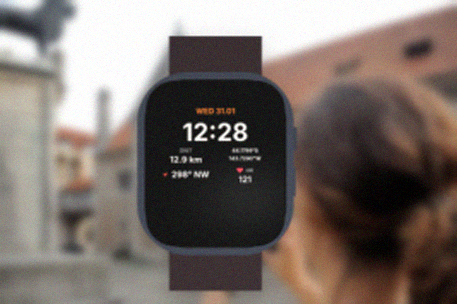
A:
12.28
